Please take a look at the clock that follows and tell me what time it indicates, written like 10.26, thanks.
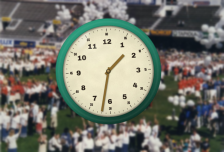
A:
1.32
